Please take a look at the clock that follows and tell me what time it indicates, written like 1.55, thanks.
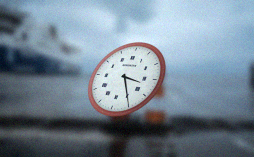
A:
3.25
